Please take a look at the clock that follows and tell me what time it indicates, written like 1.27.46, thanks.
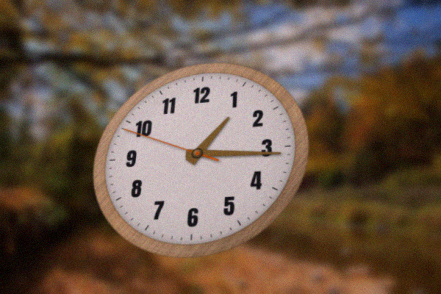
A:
1.15.49
